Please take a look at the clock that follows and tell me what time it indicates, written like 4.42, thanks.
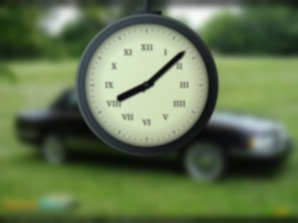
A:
8.08
